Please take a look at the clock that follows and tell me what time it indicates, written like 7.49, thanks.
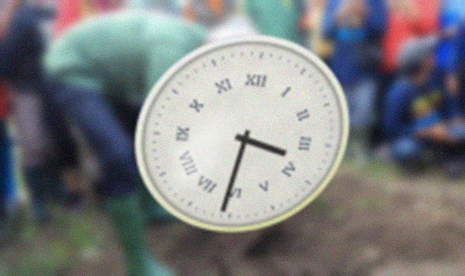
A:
3.31
